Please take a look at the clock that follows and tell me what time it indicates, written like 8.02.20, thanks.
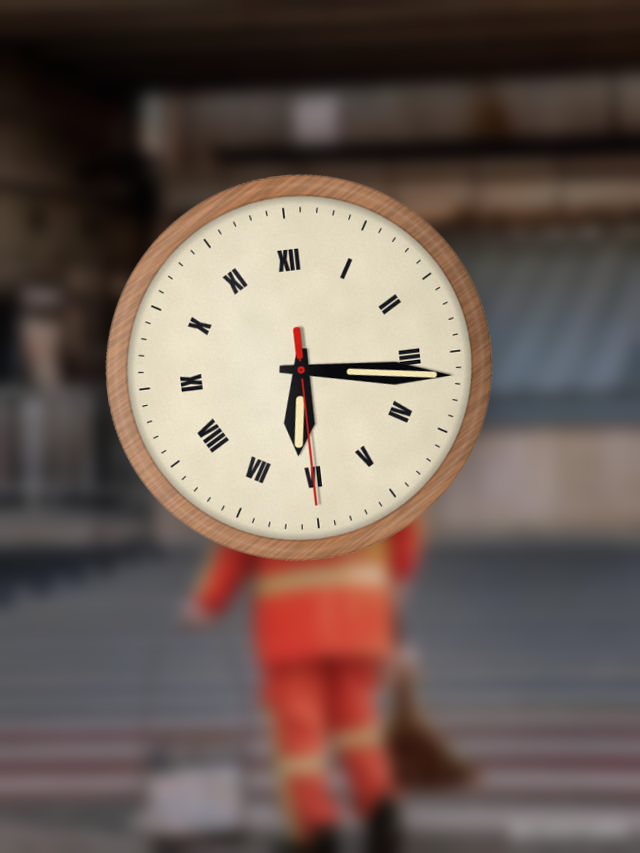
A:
6.16.30
